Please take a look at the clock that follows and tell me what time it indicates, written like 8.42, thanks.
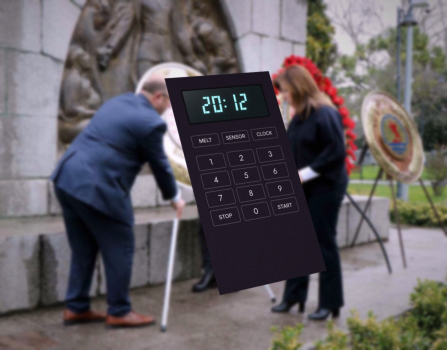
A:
20.12
